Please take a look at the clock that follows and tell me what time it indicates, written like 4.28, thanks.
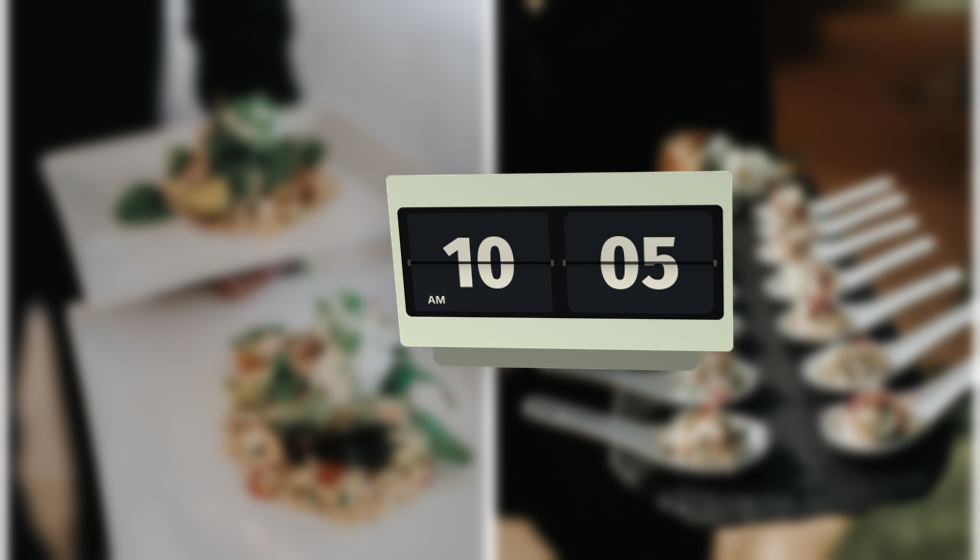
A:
10.05
